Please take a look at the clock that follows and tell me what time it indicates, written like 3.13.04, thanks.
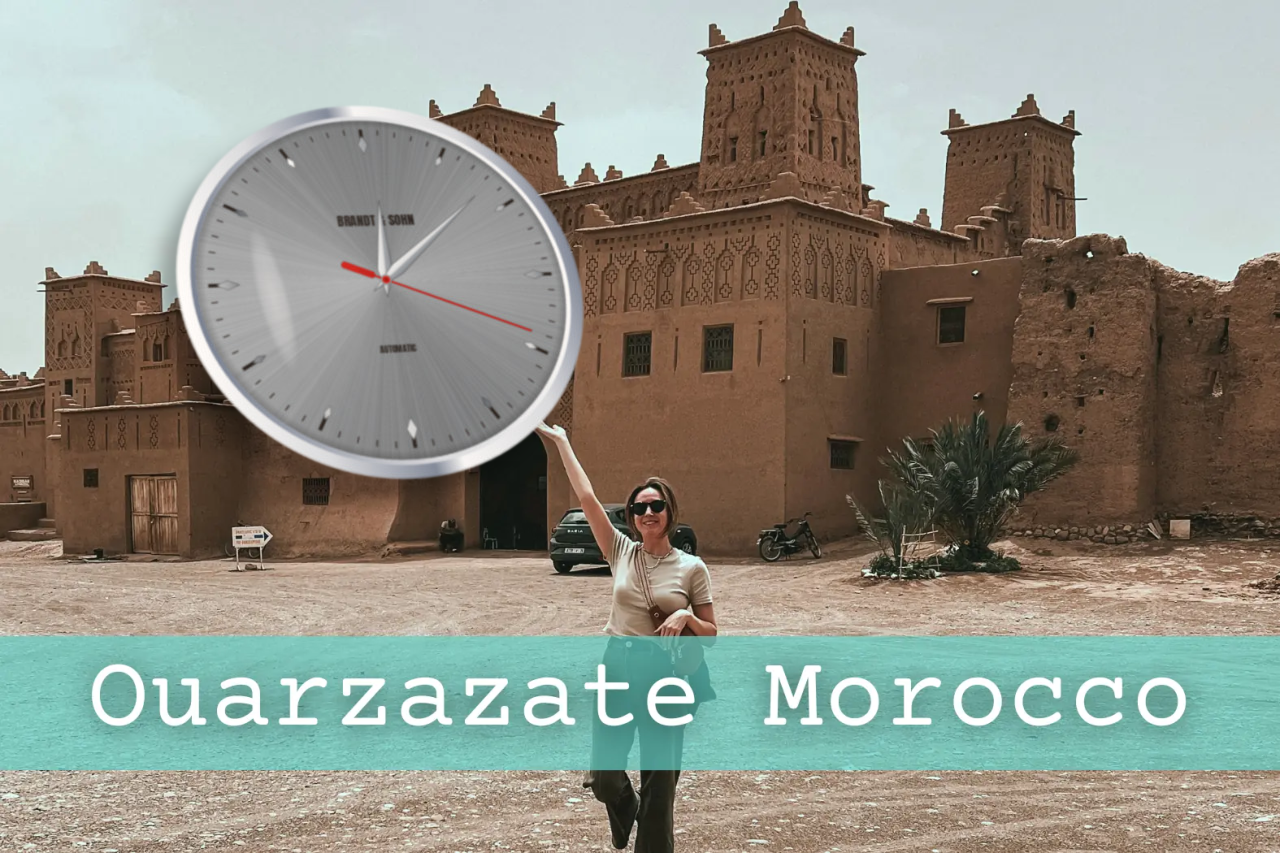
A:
12.08.19
